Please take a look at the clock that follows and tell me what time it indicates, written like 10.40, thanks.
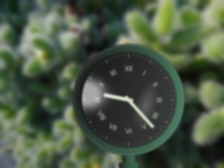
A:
9.23
